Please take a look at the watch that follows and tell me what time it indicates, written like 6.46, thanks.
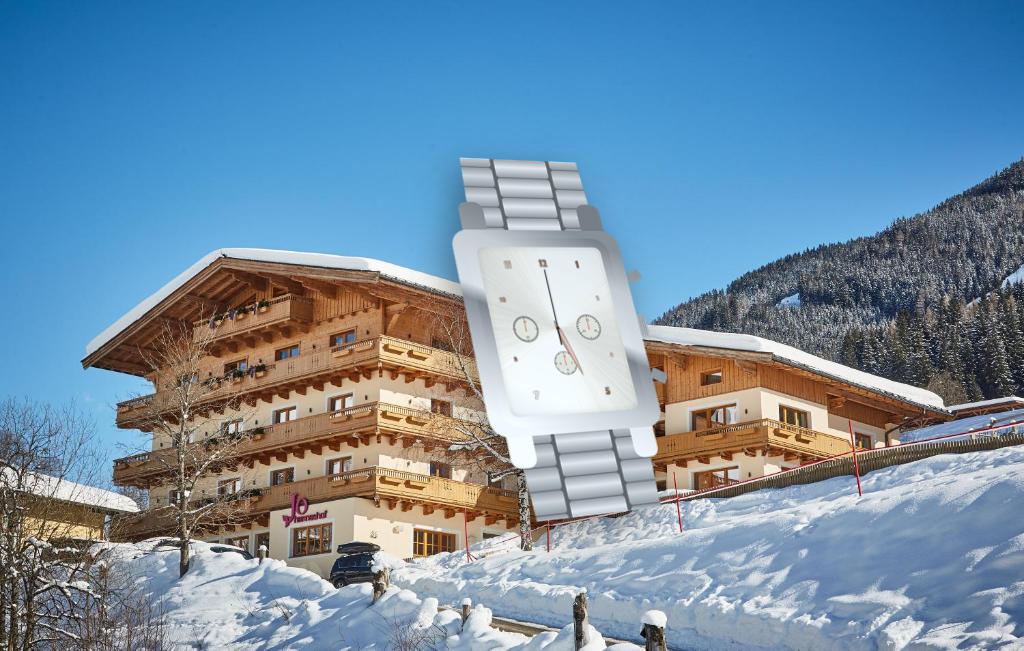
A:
5.27
